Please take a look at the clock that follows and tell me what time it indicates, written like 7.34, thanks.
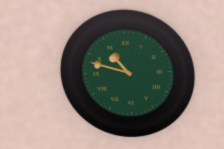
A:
10.48
